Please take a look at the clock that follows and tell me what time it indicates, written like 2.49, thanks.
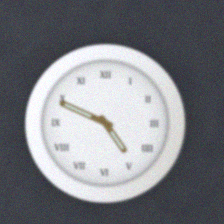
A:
4.49
